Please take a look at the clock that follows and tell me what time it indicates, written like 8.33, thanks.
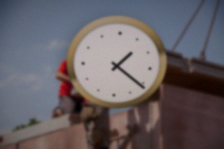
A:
1.21
